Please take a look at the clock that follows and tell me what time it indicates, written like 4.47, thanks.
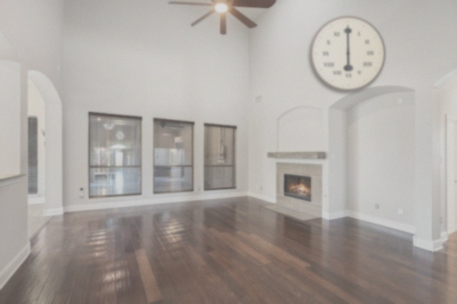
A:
6.00
